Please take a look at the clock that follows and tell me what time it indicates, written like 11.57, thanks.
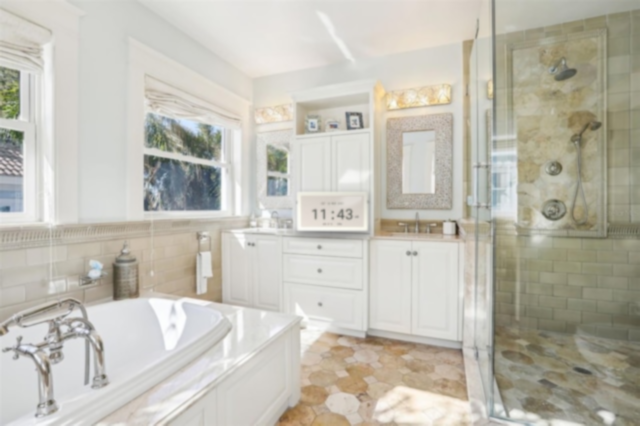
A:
11.43
